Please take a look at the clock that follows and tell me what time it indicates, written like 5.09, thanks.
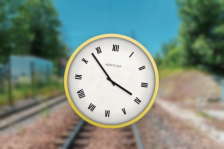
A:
3.53
